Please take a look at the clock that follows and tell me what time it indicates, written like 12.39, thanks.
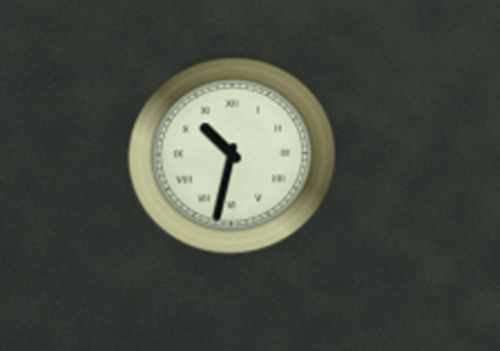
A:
10.32
